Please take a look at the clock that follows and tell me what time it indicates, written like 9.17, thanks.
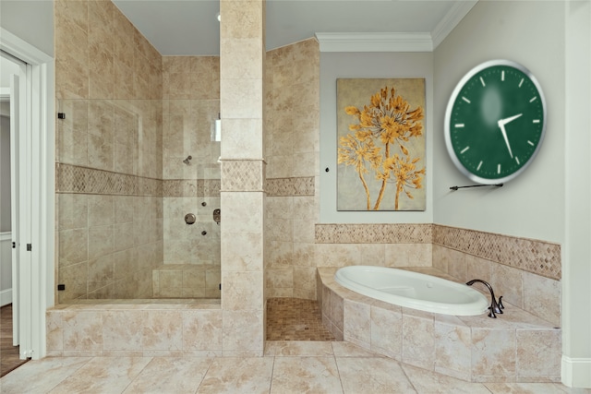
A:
2.26
